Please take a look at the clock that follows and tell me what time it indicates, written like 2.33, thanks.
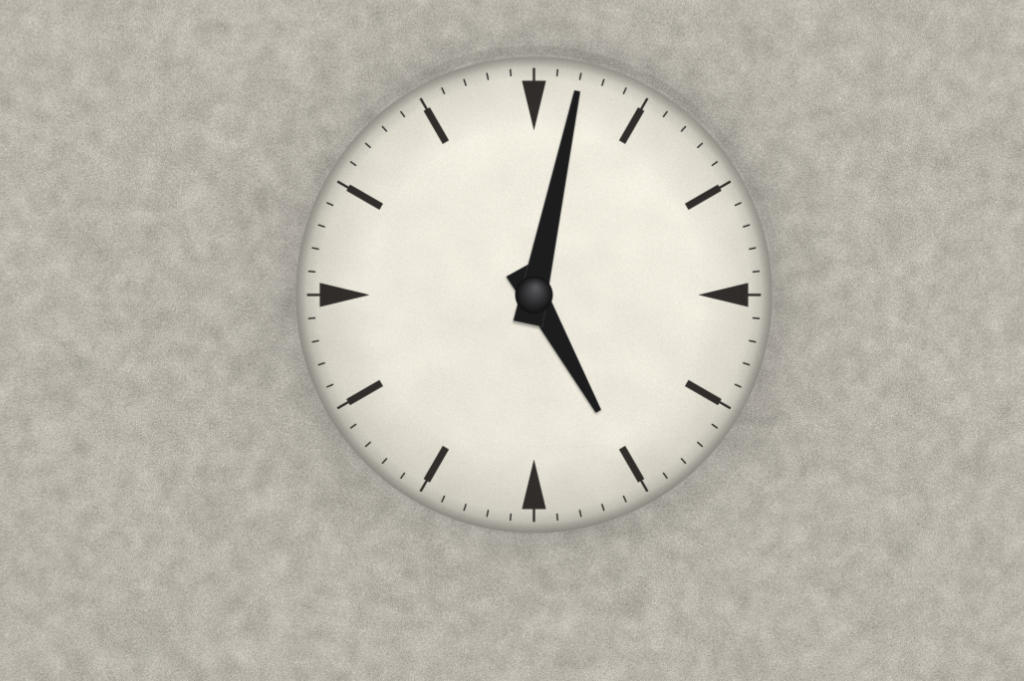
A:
5.02
